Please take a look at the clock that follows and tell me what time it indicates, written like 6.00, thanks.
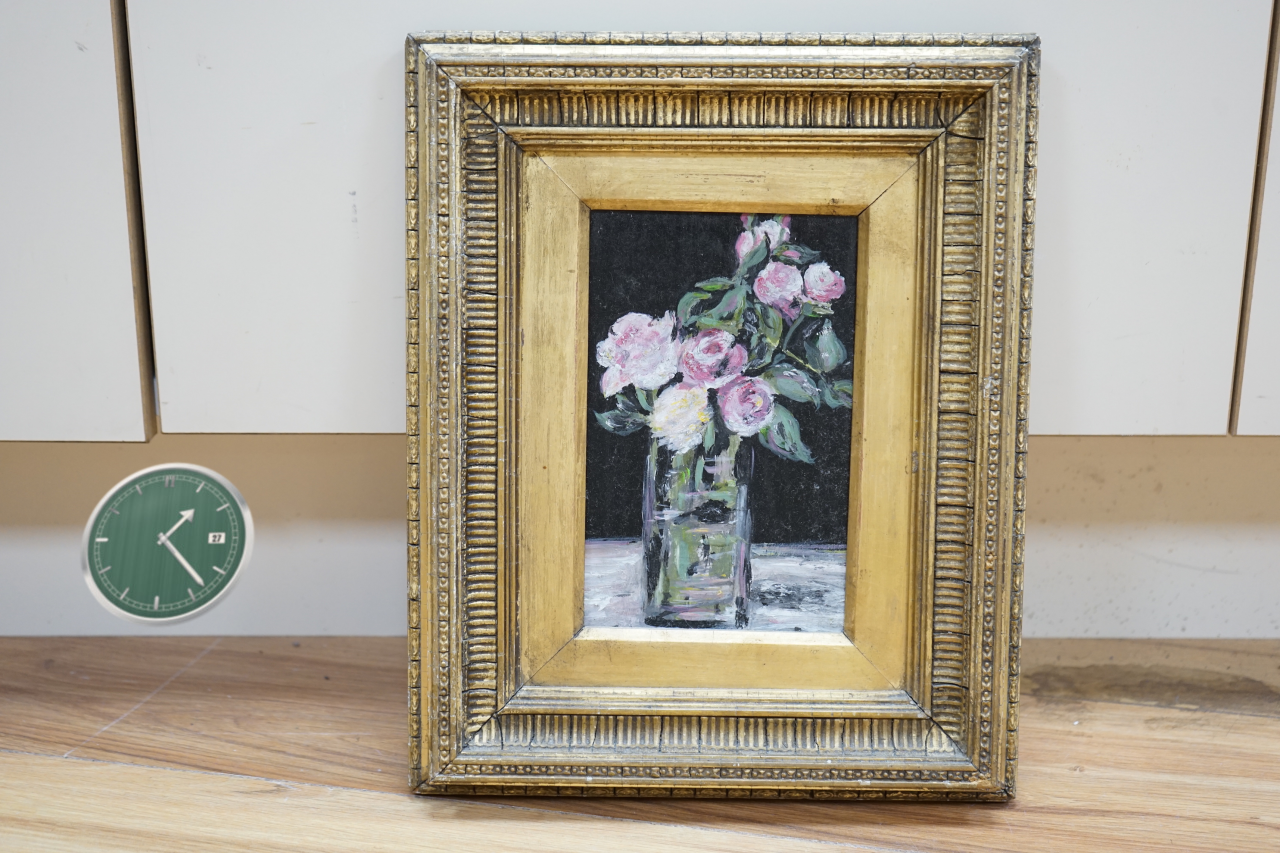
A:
1.23
